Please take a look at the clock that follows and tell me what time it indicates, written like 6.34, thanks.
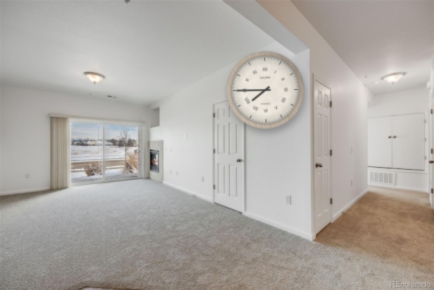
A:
7.45
